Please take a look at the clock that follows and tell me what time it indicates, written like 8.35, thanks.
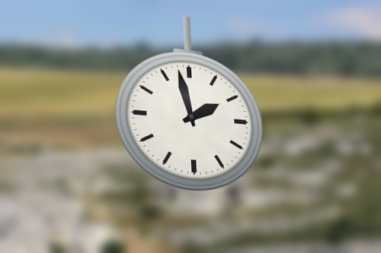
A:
1.58
